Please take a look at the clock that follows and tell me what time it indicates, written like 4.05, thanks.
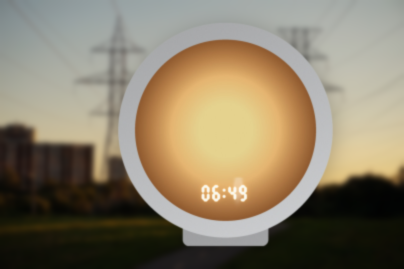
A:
6.49
